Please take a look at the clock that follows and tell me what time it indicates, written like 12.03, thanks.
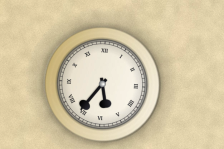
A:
5.36
